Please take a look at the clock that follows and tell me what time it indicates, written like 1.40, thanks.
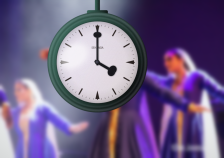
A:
4.00
